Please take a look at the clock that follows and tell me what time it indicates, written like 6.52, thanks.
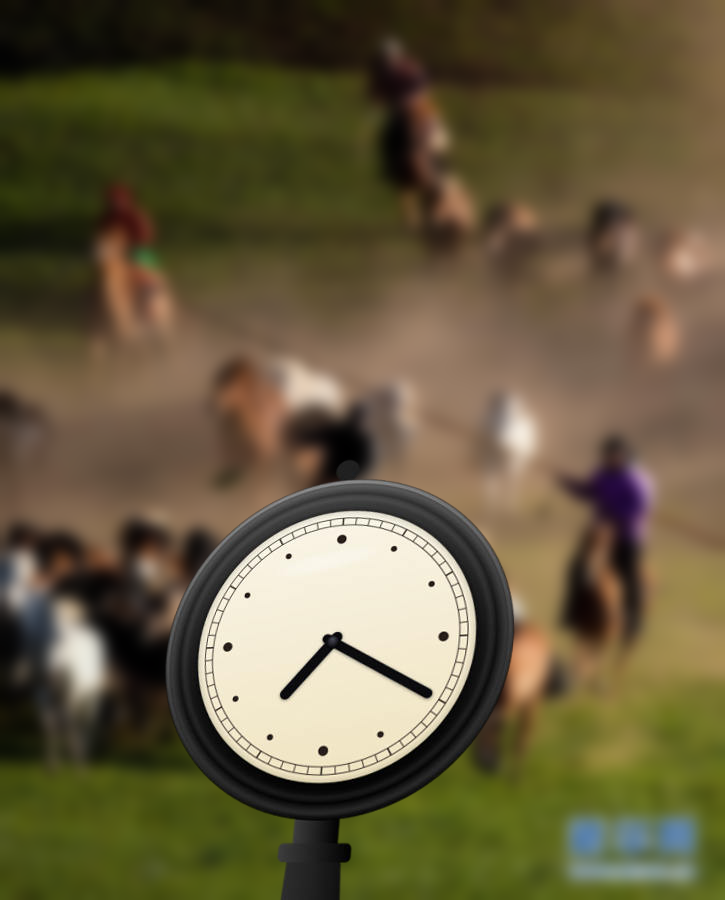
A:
7.20
